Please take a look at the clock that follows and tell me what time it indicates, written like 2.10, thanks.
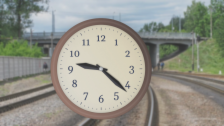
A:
9.22
